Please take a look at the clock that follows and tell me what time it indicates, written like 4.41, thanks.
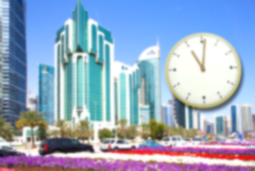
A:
11.01
